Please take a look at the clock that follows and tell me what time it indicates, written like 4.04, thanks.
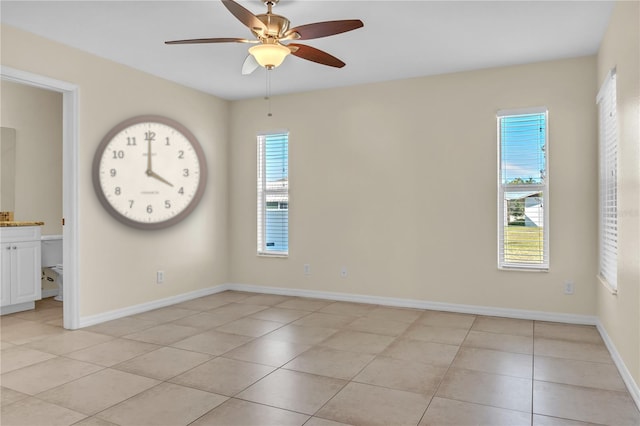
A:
4.00
